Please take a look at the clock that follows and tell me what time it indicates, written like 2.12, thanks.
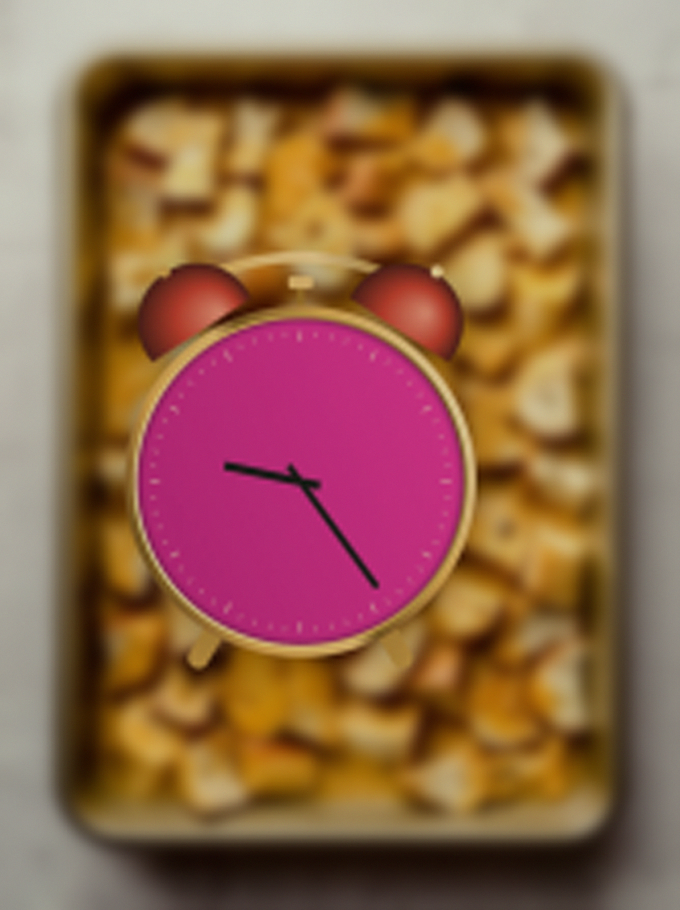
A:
9.24
